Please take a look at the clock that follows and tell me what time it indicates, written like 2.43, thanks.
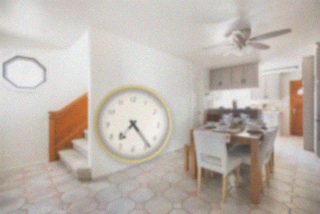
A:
7.24
